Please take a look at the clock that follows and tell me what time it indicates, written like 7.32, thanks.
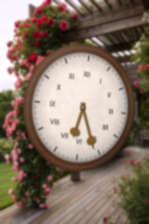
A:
6.26
